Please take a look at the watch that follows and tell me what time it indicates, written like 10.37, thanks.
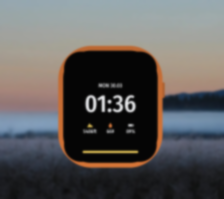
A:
1.36
